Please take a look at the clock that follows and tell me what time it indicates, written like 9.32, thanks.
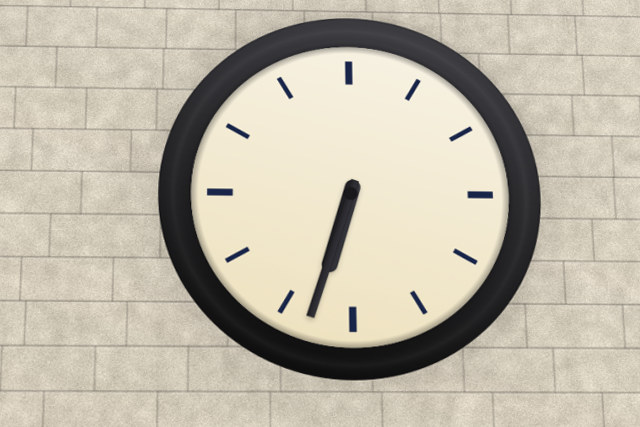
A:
6.33
